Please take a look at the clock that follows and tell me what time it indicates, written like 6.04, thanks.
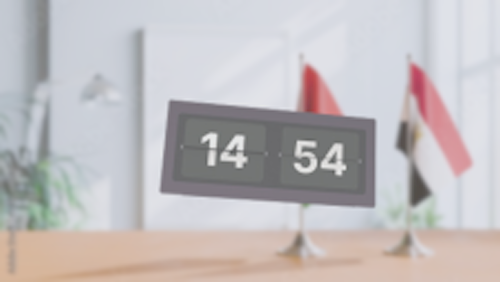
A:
14.54
